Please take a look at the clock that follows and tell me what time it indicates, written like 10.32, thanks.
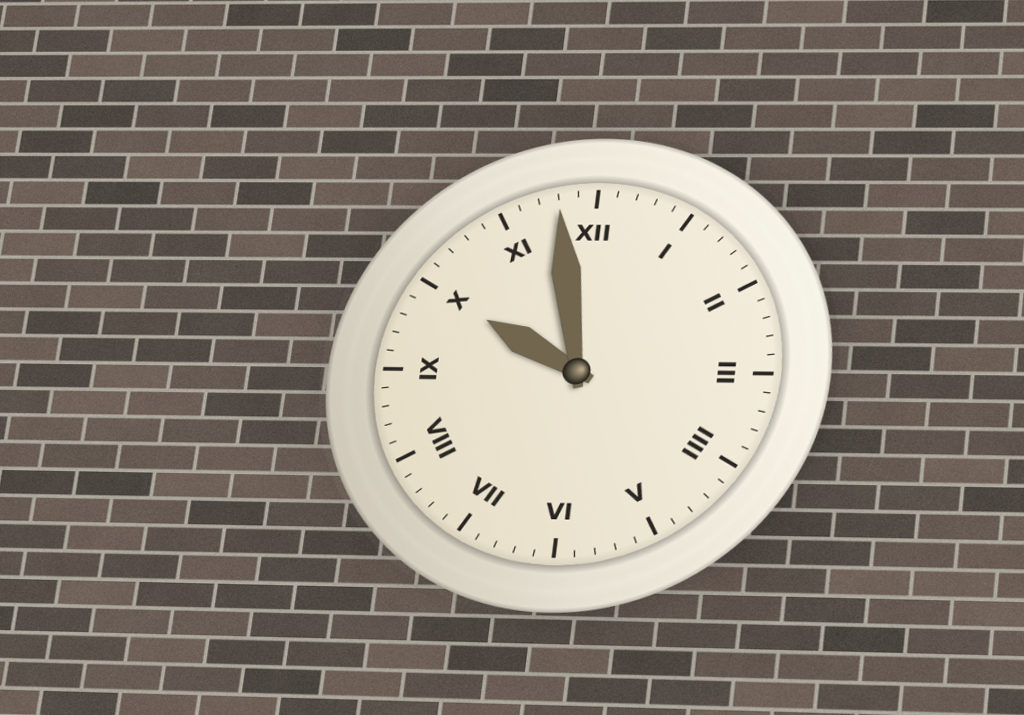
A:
9.58
